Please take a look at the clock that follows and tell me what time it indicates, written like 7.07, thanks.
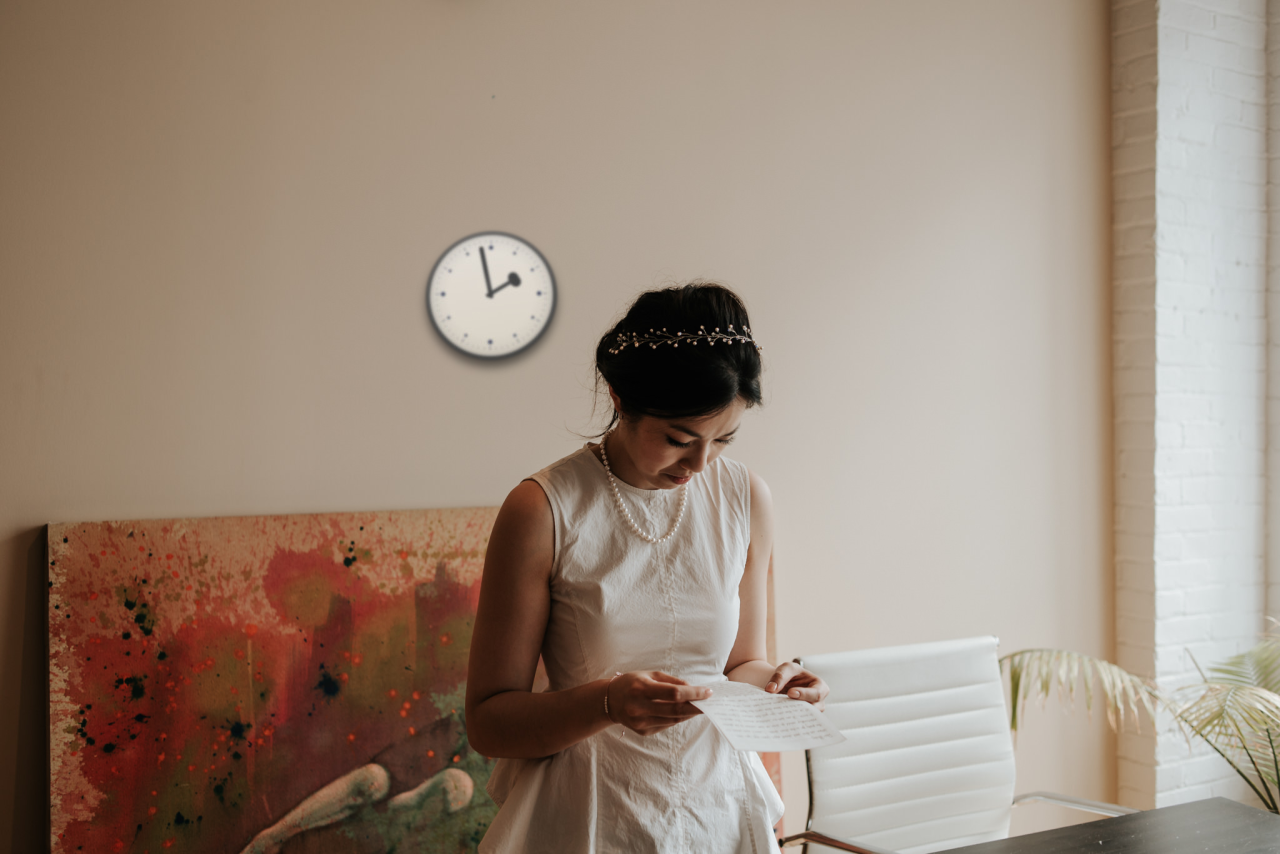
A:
1.58
